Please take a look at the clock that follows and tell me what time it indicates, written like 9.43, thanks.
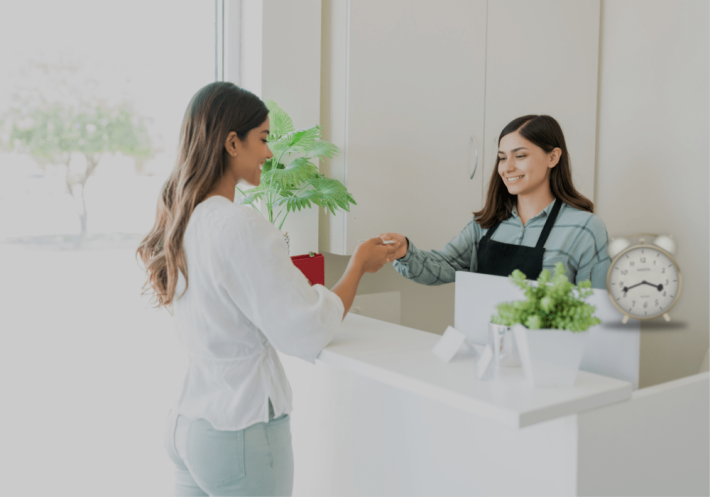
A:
3.42
